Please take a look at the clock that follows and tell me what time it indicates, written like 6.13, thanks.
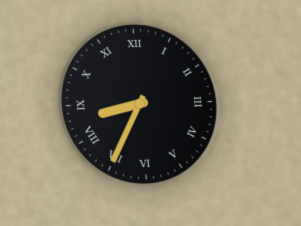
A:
8.35
